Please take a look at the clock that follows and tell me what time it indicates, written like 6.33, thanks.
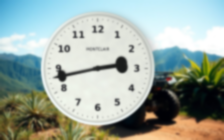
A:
2.43
